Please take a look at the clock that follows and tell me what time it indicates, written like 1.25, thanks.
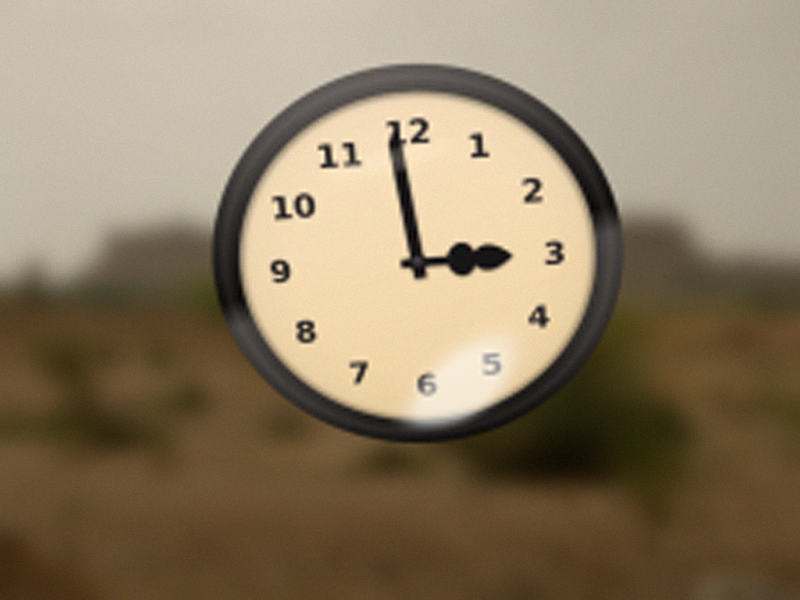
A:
2.59
